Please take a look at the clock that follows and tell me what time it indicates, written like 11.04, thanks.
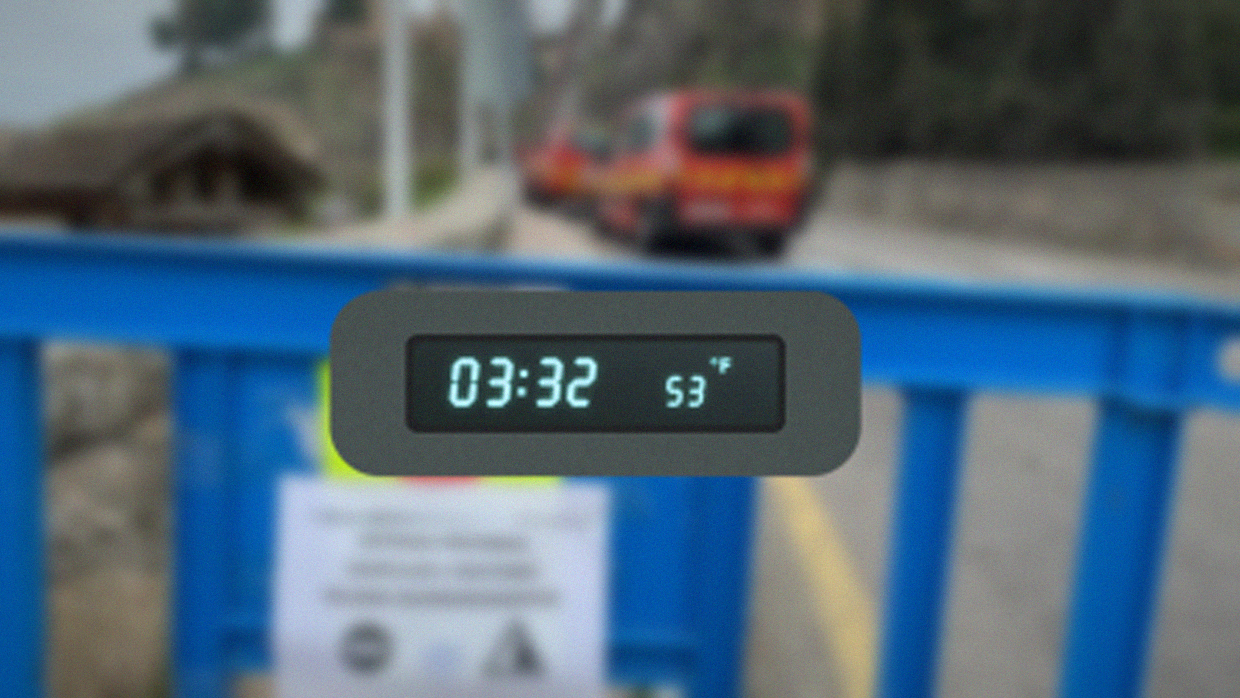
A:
3.32
